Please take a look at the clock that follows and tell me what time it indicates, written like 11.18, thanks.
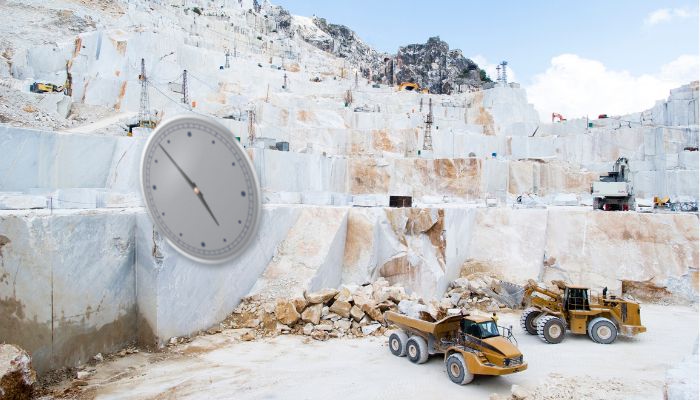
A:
4.53
